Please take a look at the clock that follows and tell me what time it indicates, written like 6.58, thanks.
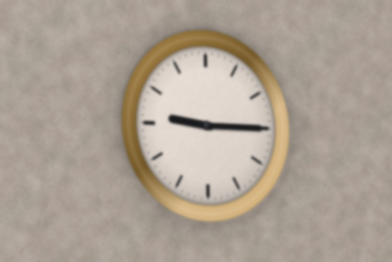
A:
9.15
